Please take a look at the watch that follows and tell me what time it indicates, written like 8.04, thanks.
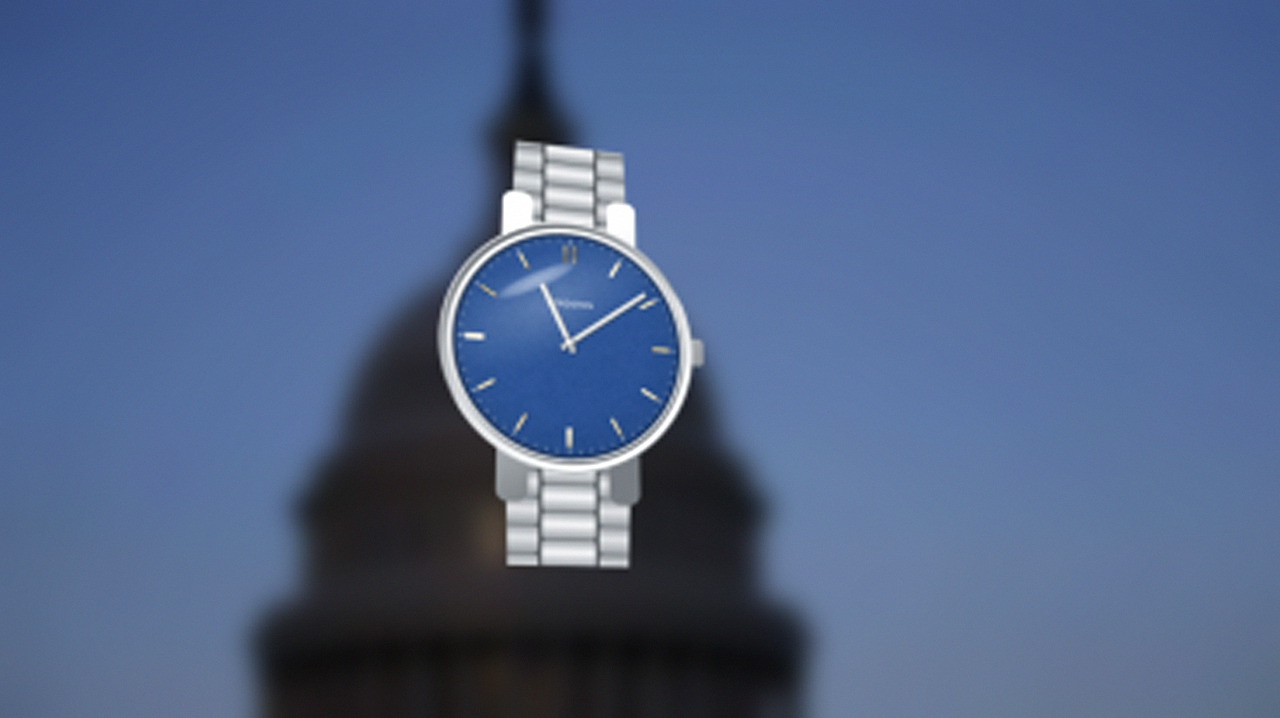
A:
11.09
